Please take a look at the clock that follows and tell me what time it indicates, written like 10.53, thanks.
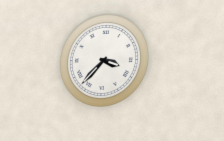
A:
3.37
